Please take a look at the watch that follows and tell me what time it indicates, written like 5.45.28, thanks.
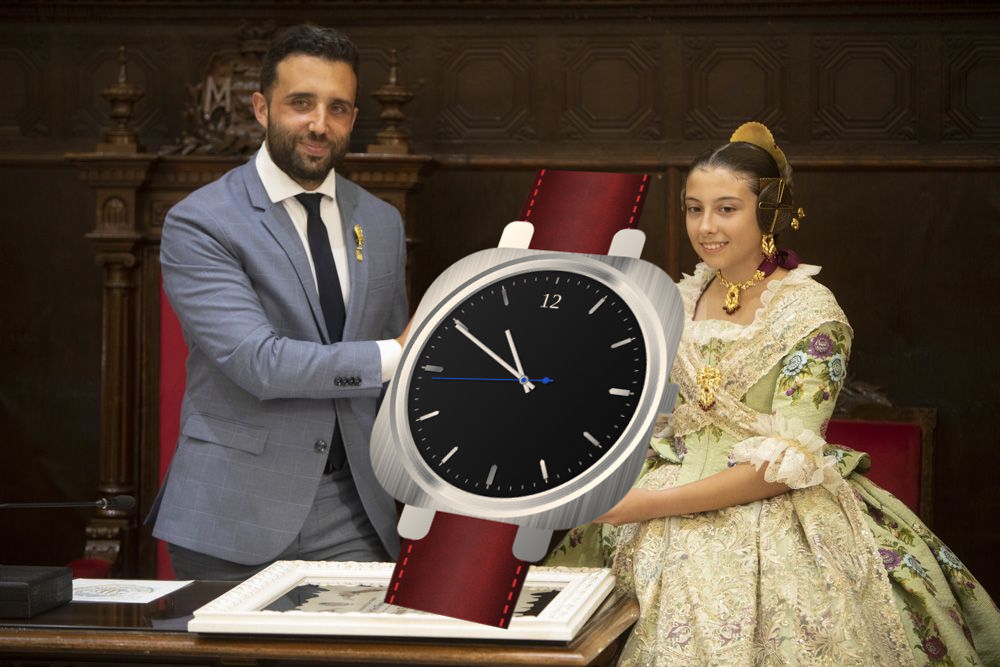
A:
10.49.44
